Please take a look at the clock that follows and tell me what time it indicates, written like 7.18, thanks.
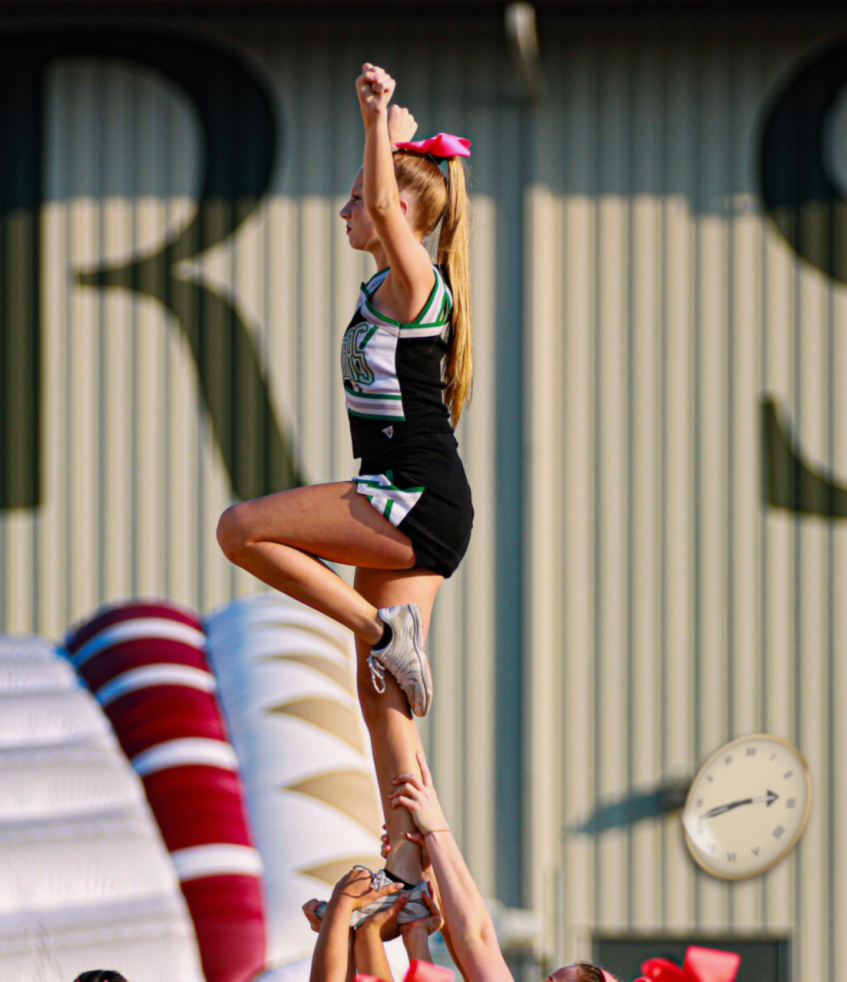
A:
2.42
